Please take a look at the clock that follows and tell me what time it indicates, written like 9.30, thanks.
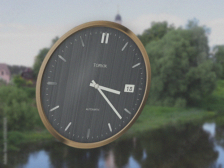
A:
3.22
